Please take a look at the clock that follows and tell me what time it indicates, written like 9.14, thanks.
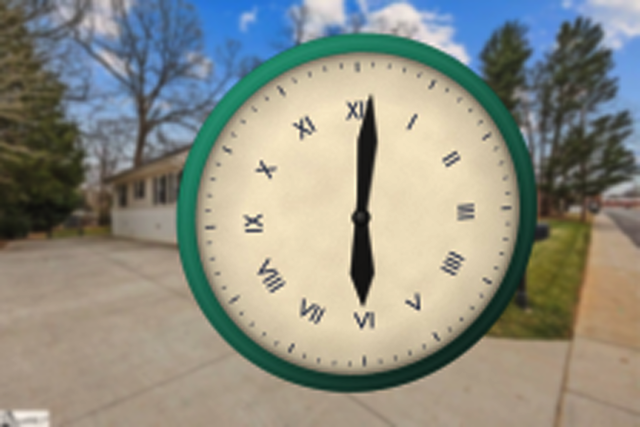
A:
6.01
